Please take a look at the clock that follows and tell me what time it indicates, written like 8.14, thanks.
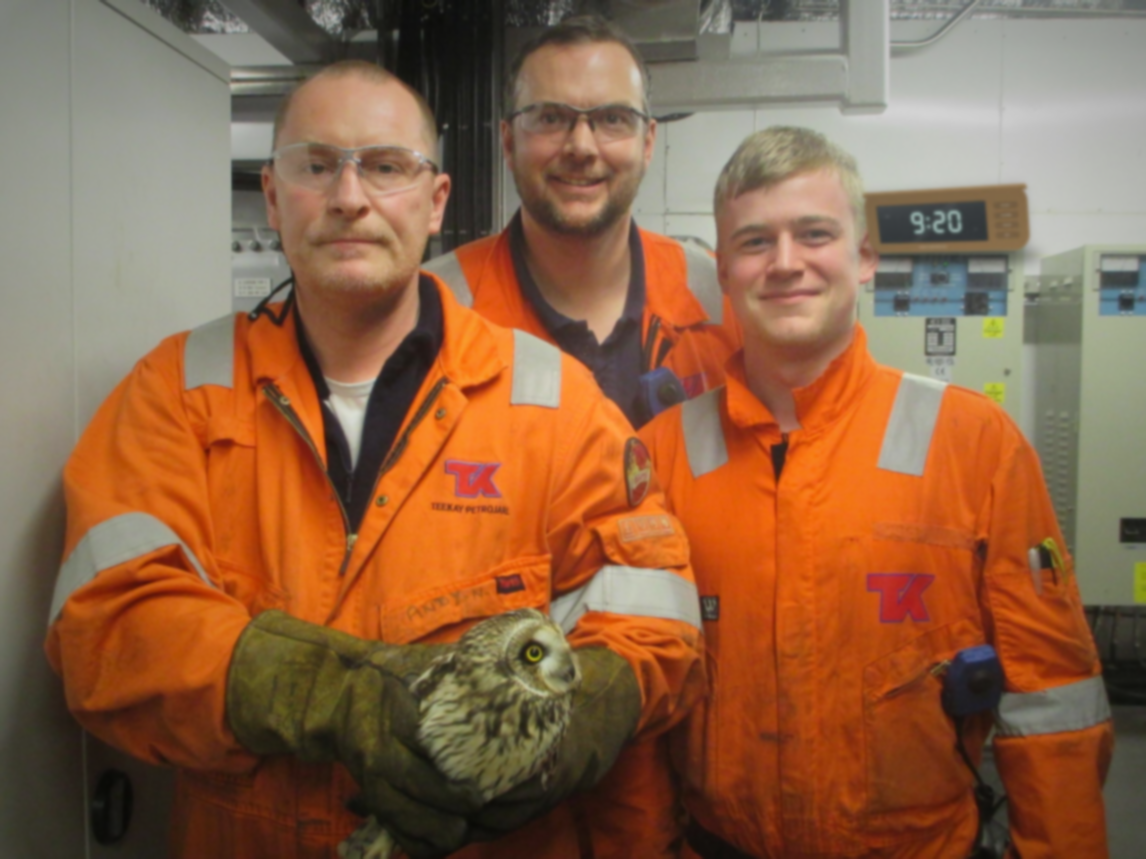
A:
9.20
